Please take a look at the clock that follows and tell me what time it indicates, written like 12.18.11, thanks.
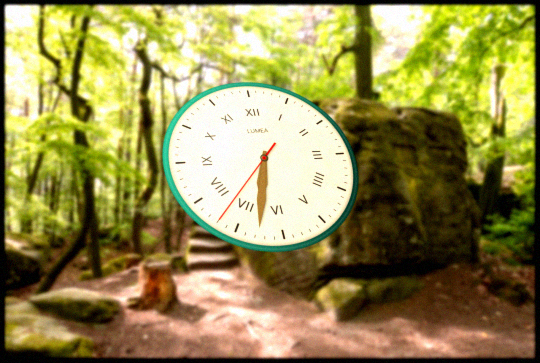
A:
6.32.37
